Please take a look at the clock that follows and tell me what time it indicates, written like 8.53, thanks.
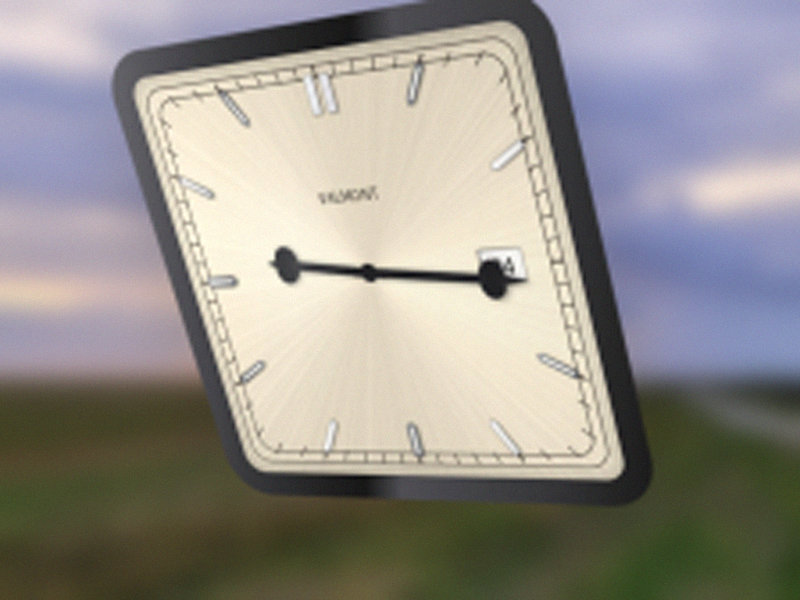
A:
9.16
